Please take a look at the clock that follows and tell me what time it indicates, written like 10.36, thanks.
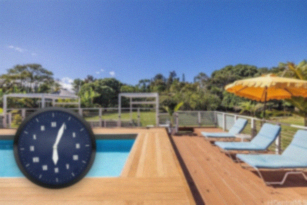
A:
6.04
